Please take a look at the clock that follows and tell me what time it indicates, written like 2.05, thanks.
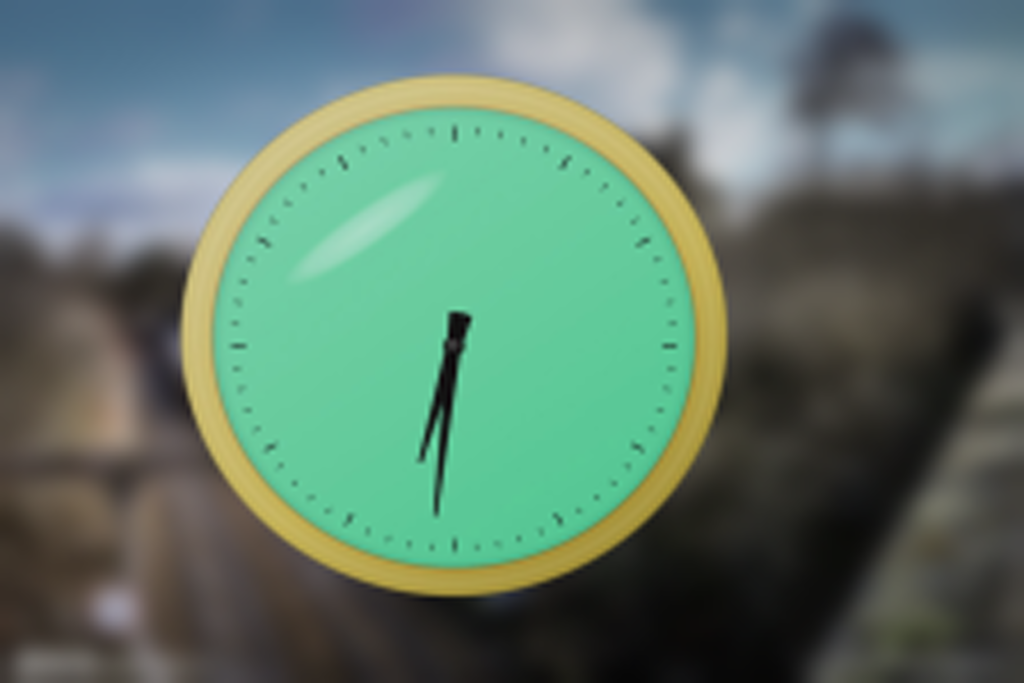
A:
6.31
